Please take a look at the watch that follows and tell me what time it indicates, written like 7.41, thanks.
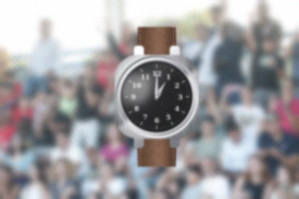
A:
1.00
